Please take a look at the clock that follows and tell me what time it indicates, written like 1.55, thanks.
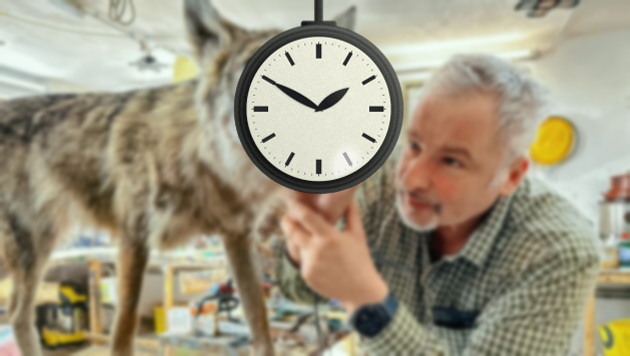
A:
1.50
